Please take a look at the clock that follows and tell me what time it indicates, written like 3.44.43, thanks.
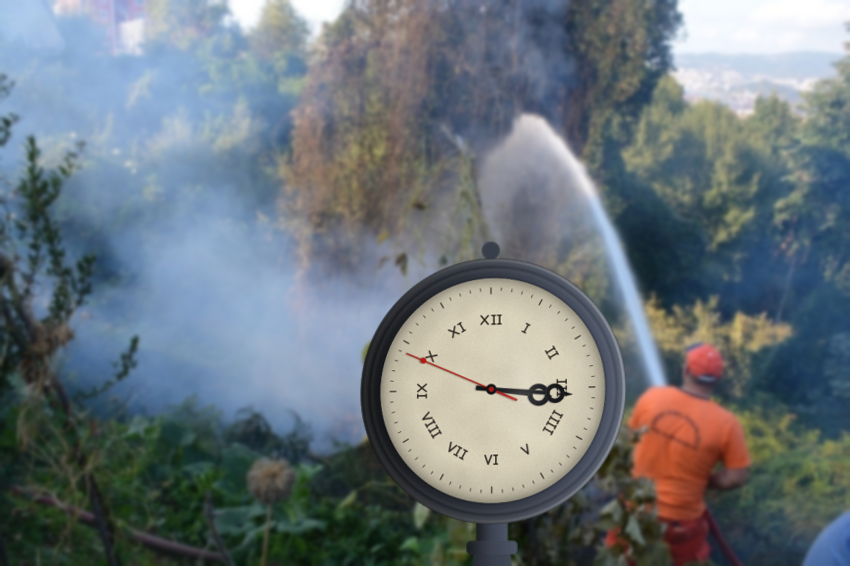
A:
3.15.49
